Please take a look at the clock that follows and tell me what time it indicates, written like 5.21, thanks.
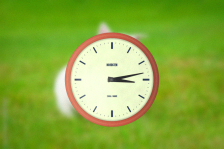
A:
3.13
